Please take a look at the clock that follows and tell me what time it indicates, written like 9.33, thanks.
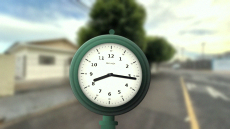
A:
8.16
